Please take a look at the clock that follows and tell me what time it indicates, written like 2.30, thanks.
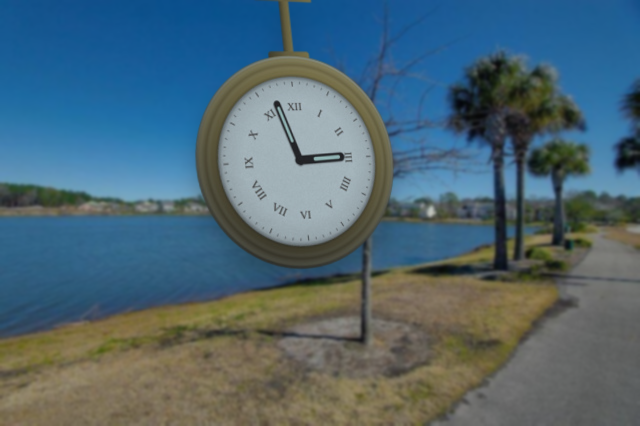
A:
2.57
